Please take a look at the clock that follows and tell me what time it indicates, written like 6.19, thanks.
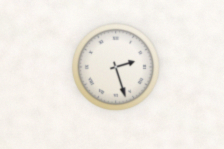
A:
2.27
